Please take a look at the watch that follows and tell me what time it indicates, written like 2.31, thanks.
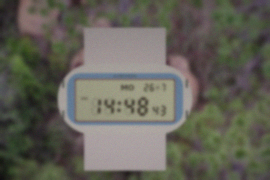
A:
14.48
